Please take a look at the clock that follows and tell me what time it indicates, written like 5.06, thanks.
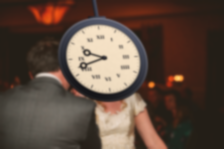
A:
9.42
